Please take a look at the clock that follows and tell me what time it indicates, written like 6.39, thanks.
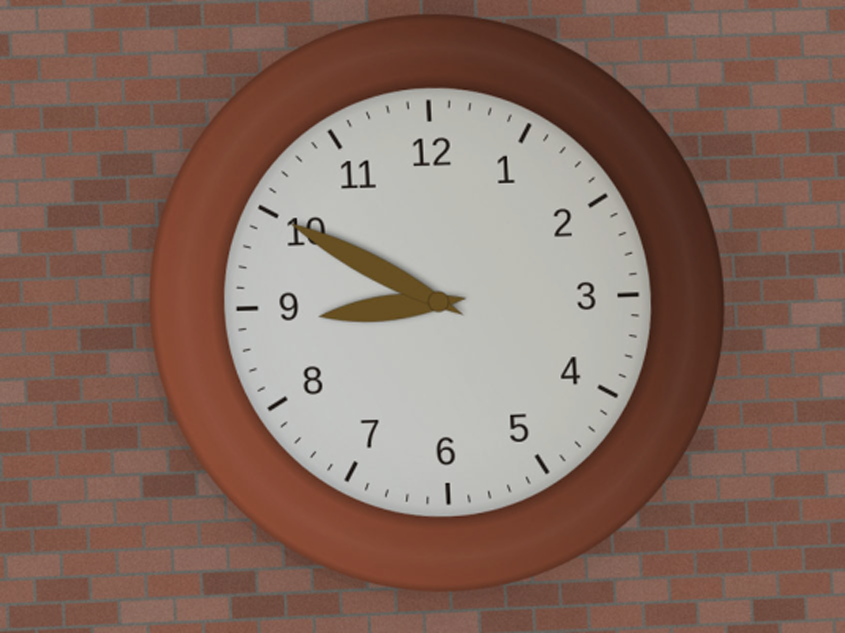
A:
8.50
